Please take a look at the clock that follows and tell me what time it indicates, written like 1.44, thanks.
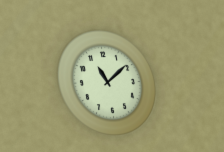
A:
11.09
